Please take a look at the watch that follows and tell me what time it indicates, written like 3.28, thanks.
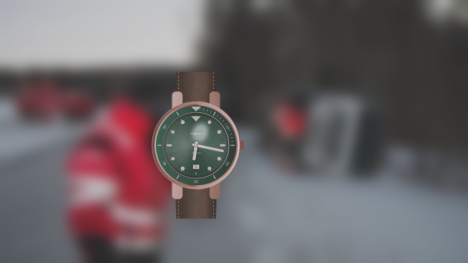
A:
6.17
